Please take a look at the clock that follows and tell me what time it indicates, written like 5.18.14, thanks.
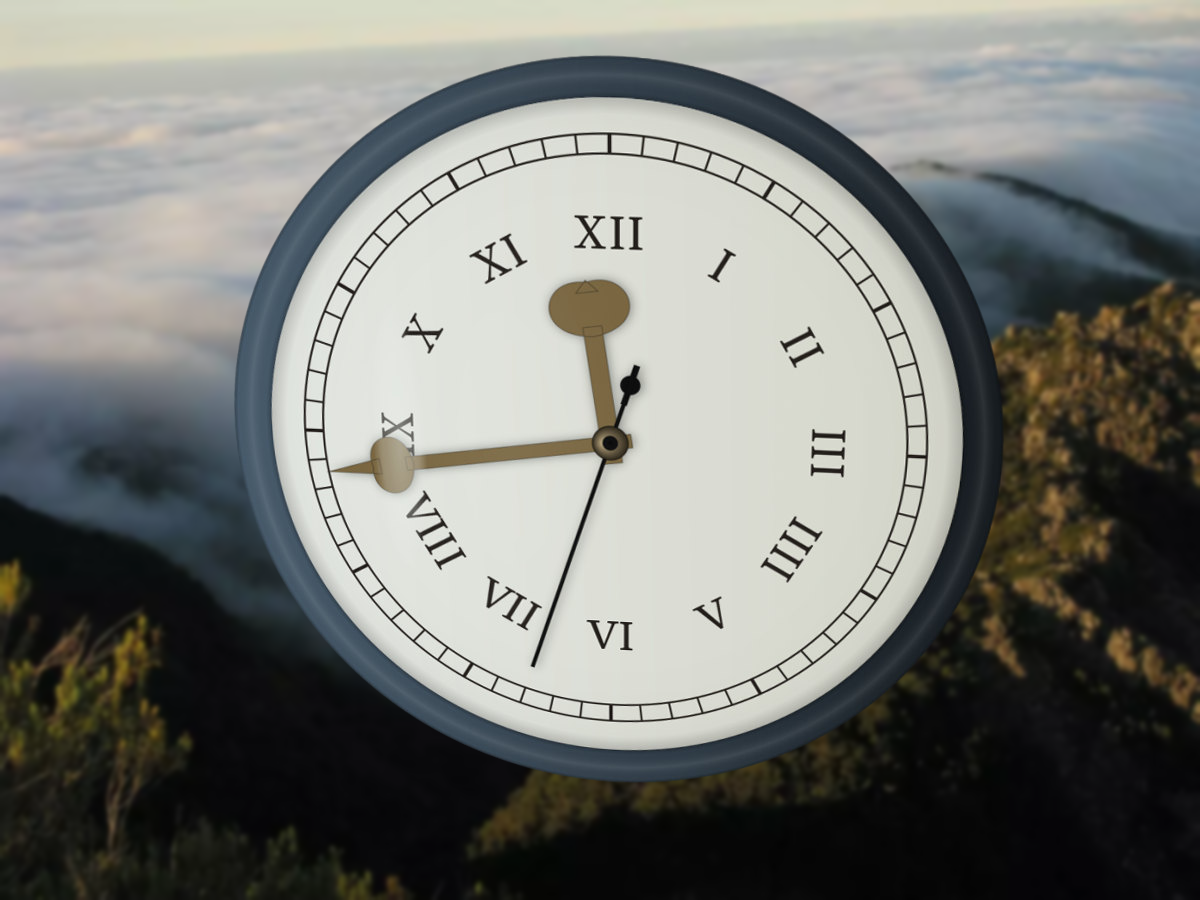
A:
11.43.33
